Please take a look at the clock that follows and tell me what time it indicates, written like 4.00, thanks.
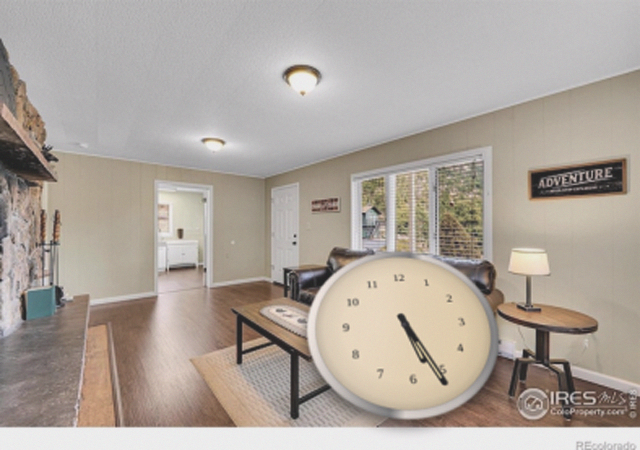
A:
5.26
